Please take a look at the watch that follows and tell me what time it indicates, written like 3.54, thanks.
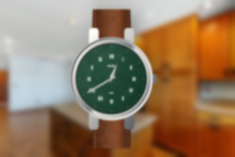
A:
12.40
